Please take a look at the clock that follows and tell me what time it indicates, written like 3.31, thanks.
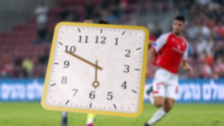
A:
5.49
